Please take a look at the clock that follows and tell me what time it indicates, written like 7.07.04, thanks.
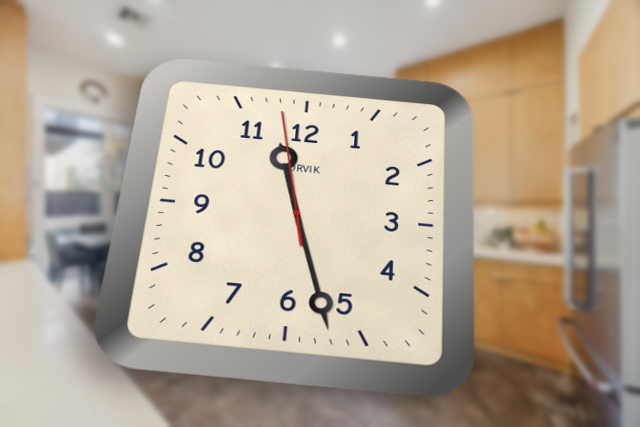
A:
11.26.58
